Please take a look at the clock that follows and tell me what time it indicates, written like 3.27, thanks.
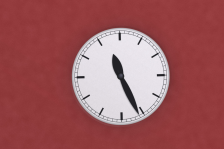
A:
11.26
